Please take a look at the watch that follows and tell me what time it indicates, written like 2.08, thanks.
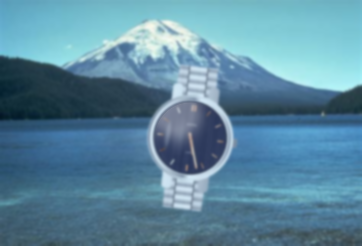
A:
5.27
